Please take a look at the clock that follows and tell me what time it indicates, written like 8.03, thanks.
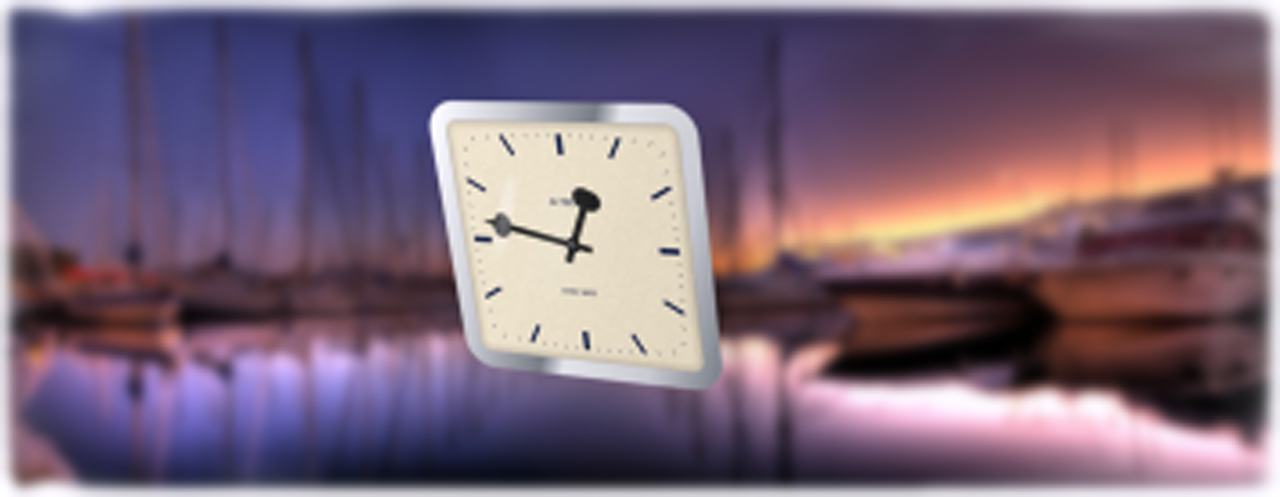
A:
12.47
